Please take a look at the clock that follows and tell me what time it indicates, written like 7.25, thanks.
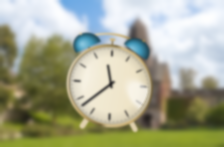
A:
11.38
